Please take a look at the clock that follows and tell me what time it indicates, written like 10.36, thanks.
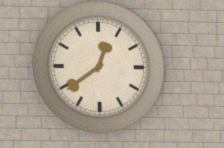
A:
12.39
